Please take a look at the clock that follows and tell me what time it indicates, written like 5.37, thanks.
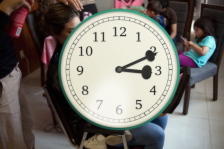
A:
3.11
